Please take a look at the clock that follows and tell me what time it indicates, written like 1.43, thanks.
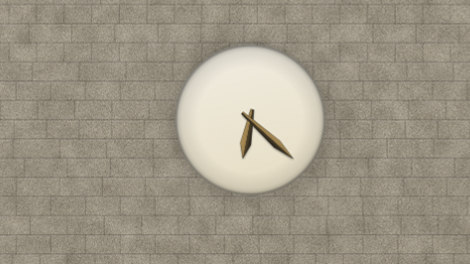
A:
6.22
